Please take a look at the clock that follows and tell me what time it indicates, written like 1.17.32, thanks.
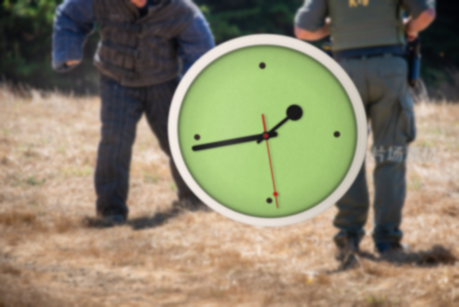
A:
1.43.29
